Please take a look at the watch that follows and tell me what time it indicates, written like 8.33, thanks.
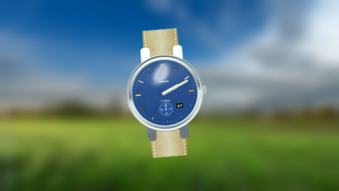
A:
2.11
